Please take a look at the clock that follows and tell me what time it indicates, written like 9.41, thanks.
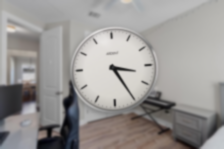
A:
3.25
